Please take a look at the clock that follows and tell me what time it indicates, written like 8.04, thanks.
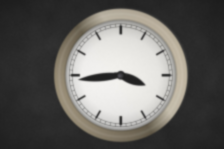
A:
3.44
